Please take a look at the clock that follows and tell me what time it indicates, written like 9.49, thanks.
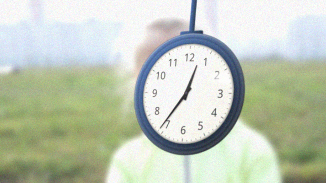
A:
12.36
